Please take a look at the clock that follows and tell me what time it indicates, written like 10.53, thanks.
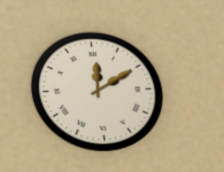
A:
12.10
